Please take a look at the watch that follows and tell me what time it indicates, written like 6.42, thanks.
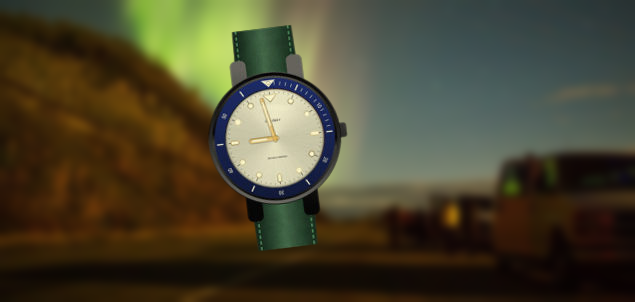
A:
8.58
